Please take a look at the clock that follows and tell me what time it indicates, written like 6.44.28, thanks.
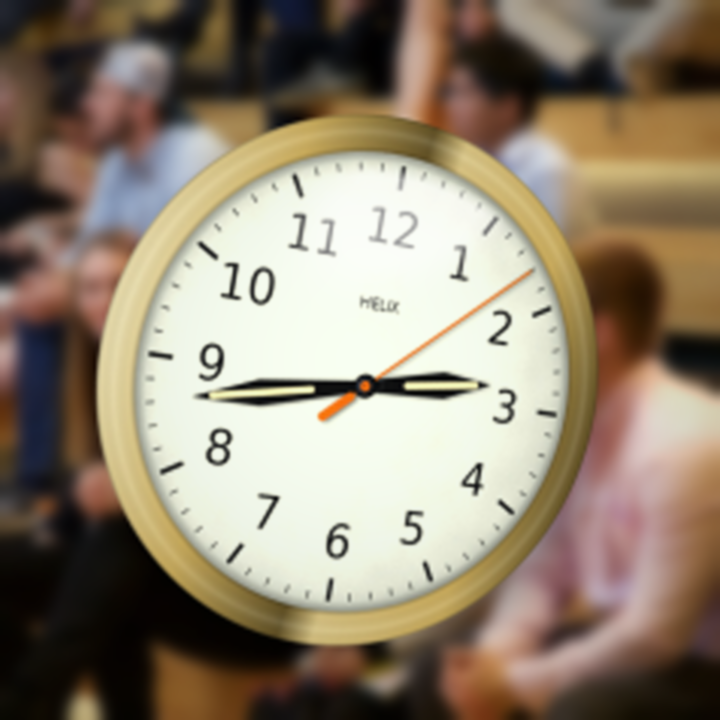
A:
2.43.08
